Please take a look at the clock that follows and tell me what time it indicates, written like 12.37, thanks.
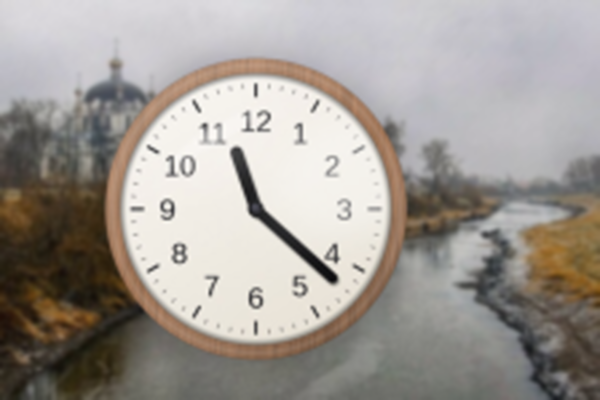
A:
11.22
